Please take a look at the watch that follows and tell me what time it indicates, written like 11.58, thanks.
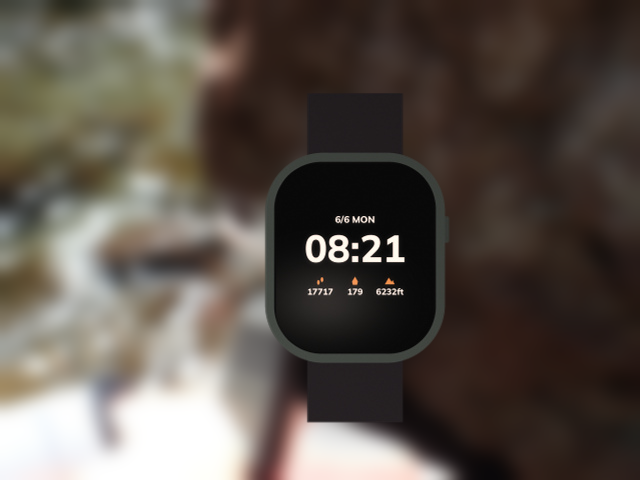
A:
8.21
